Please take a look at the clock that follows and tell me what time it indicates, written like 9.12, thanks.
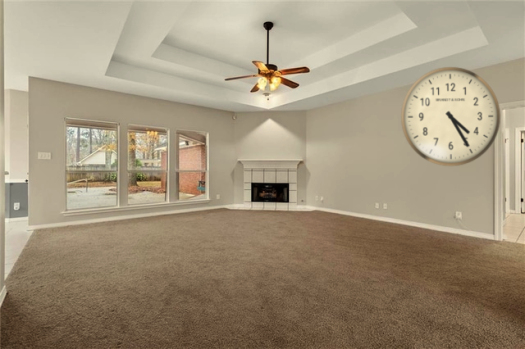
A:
4.25
